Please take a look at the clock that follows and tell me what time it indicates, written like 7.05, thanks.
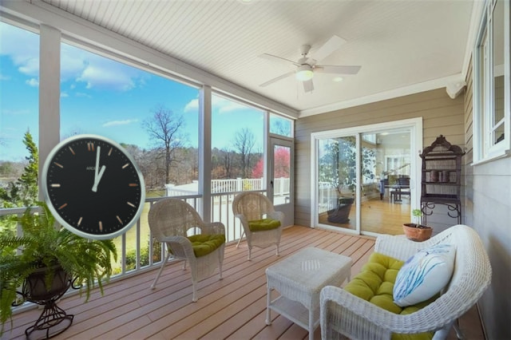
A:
1.02
